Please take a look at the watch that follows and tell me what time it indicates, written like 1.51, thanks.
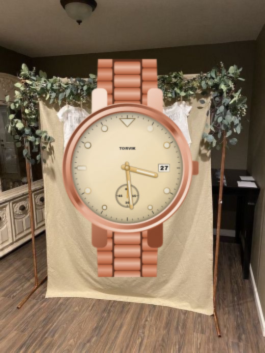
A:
3.29
